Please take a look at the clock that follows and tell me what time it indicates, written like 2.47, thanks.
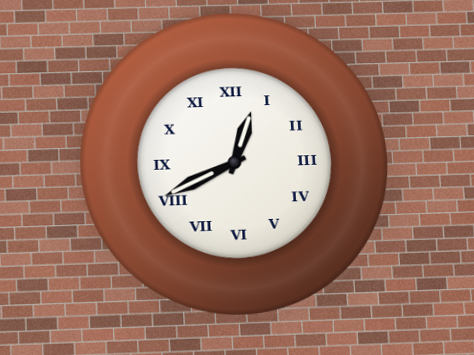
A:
12.41
